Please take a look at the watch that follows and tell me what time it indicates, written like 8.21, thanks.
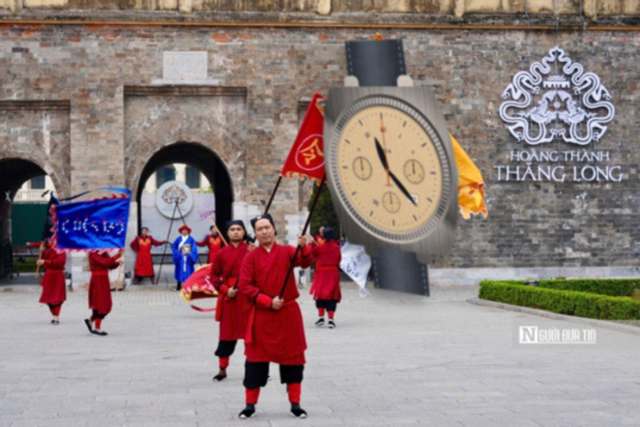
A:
11.23
